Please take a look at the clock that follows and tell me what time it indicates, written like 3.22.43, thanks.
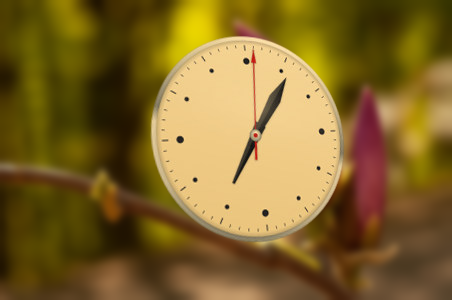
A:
7.06.01
